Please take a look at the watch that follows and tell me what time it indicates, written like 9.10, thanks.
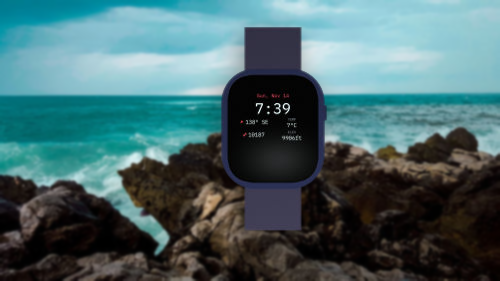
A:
7.39
